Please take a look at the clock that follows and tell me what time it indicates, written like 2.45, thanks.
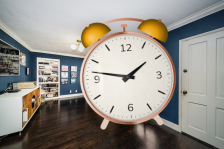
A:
1.47
